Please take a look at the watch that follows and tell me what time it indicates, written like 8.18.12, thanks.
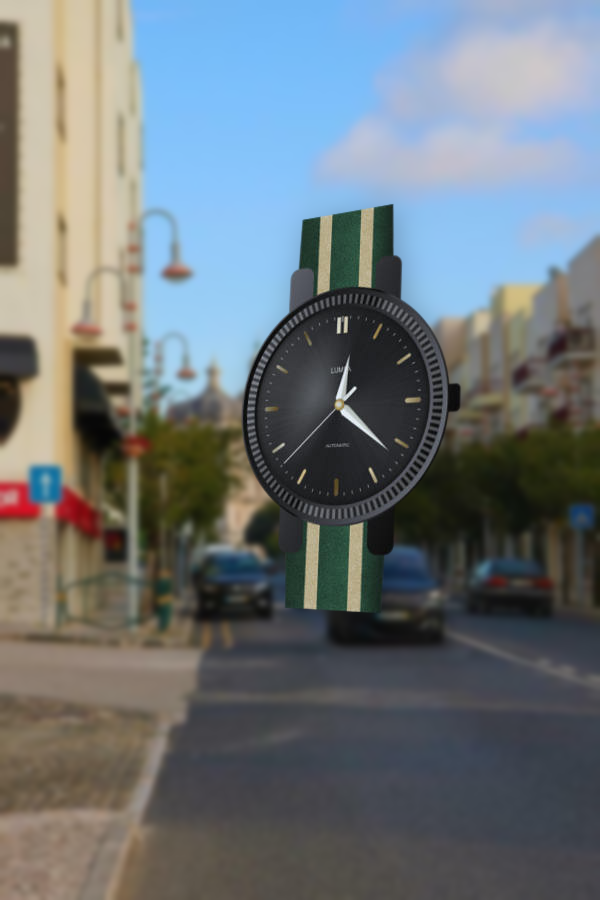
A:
12.21.38
